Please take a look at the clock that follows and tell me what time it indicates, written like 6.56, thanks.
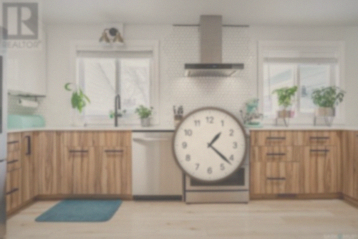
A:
1.22
